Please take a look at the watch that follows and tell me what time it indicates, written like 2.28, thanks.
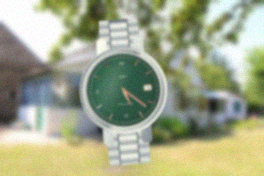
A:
5.22
